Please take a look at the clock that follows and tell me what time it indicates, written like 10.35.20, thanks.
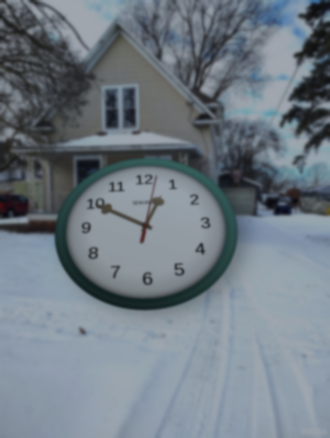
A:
12.50.02
